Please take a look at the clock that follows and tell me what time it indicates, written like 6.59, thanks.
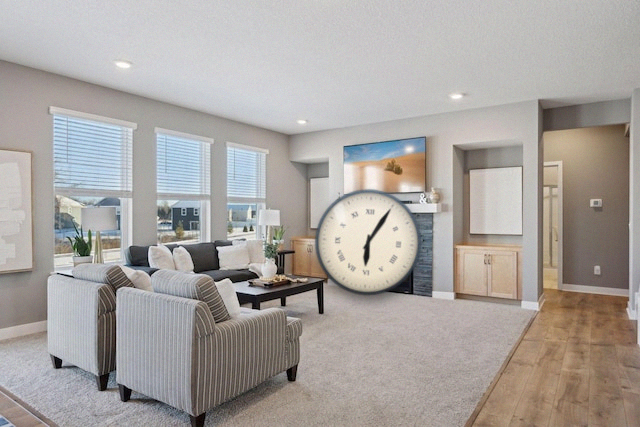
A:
6.05
